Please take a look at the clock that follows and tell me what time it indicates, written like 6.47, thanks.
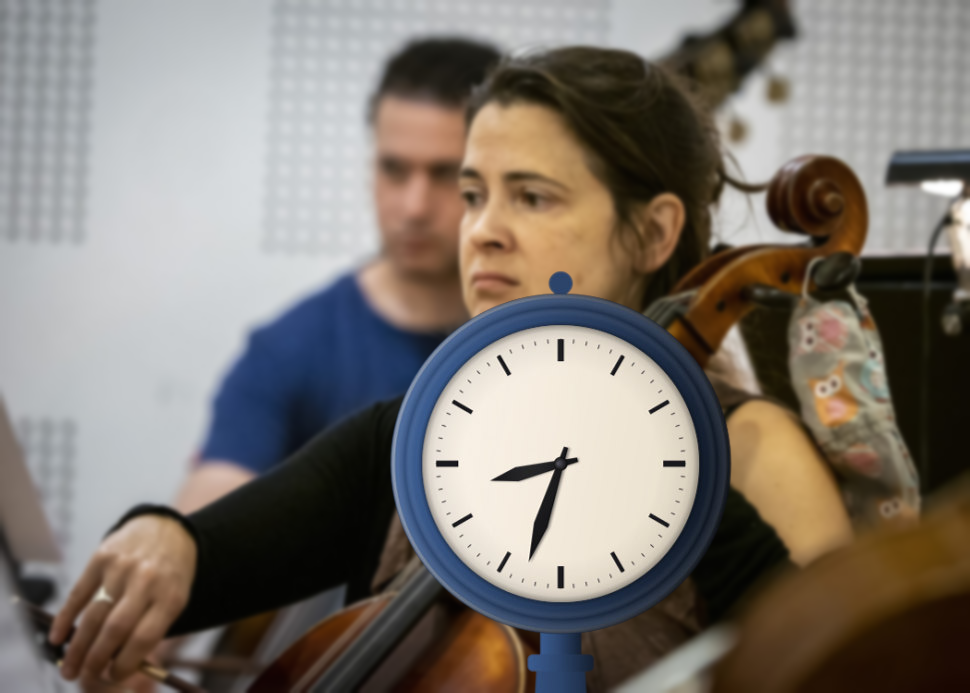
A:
8.33
